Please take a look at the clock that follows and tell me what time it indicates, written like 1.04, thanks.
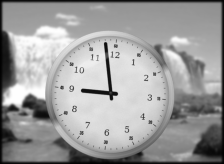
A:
8.58
